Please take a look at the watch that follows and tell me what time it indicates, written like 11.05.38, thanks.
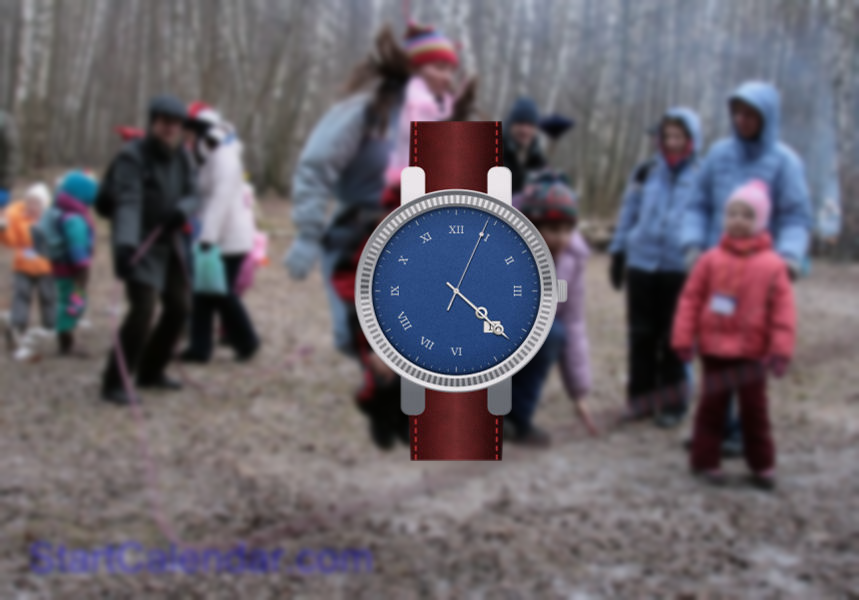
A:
4.22.04
